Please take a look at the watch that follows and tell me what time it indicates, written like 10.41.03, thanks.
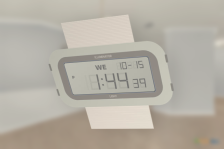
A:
1.44.39
